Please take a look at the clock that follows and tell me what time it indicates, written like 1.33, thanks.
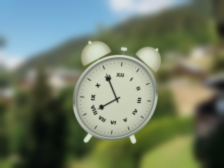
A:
7.55
